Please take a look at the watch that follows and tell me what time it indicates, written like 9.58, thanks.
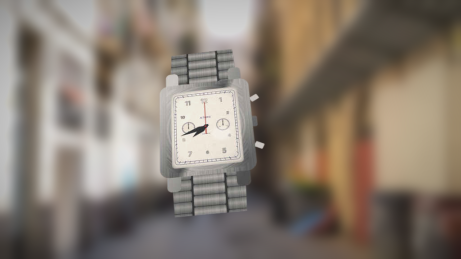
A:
7.42
